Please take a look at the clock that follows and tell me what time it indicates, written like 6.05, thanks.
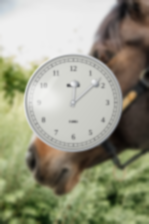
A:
12.08
